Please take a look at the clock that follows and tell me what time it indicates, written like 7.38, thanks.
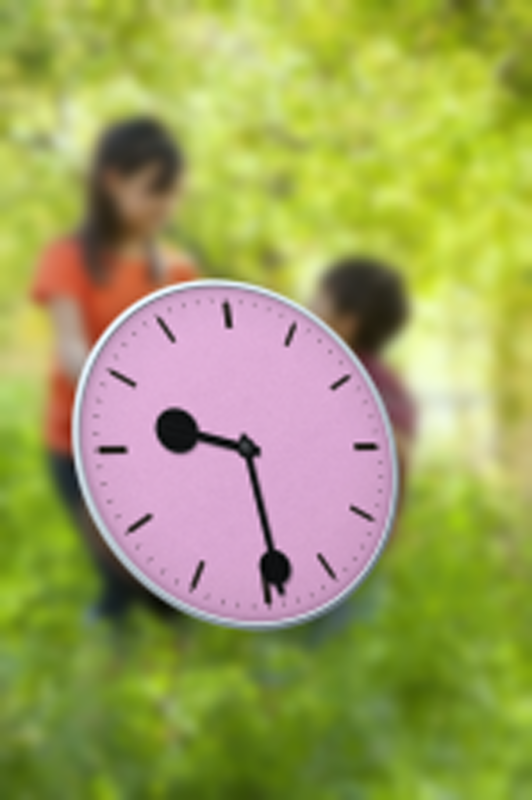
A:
9.29
